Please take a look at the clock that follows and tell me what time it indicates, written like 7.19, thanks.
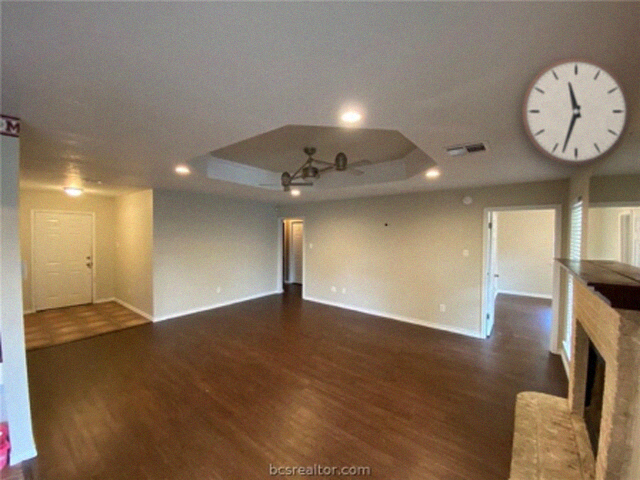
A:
11.33
